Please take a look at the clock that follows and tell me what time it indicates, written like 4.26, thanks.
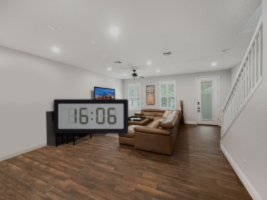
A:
16.06
